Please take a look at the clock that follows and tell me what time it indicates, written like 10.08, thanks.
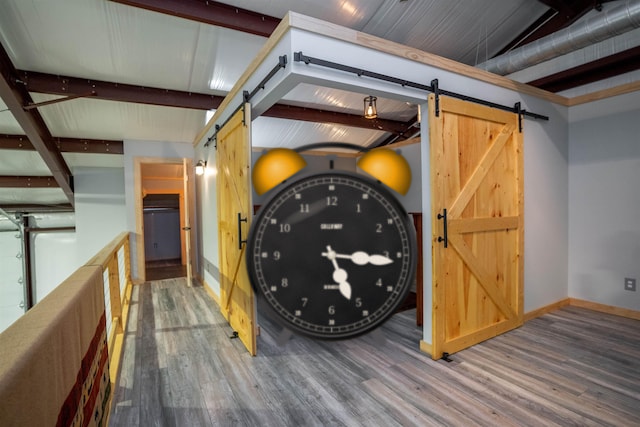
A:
5.16
